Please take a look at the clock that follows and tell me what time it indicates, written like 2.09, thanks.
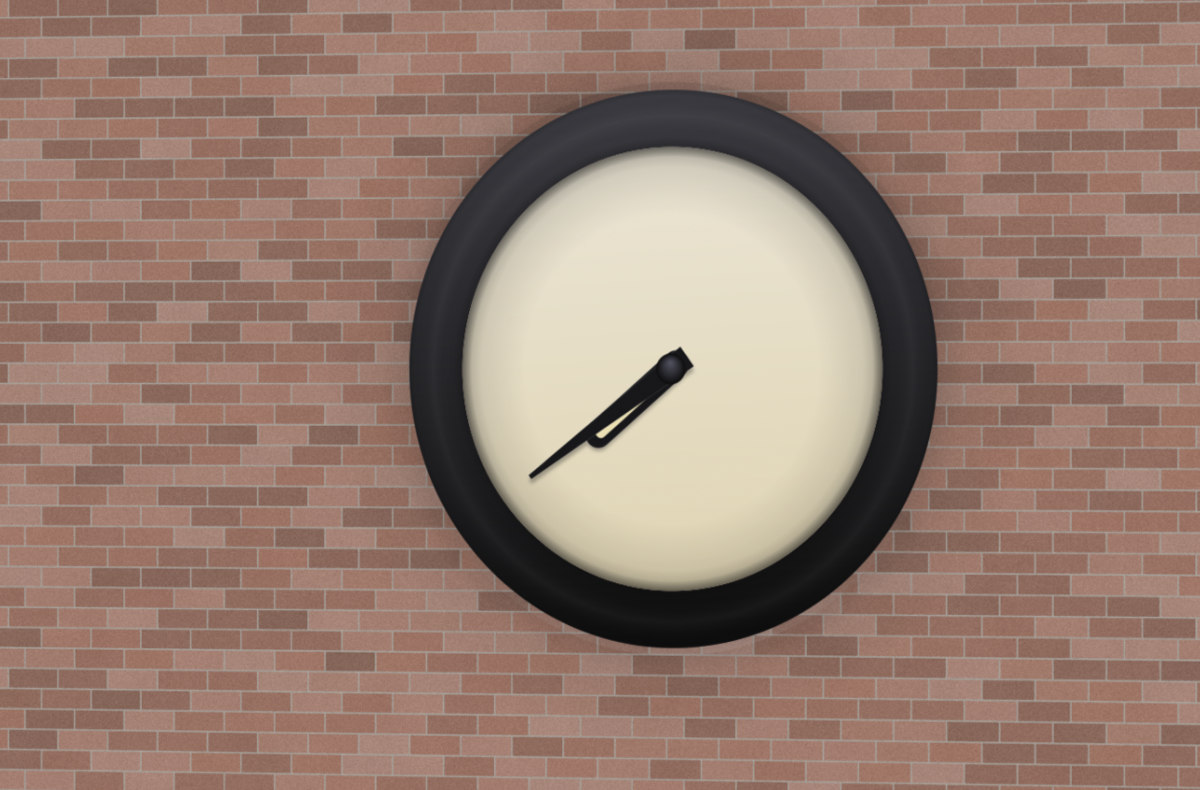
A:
7.39
